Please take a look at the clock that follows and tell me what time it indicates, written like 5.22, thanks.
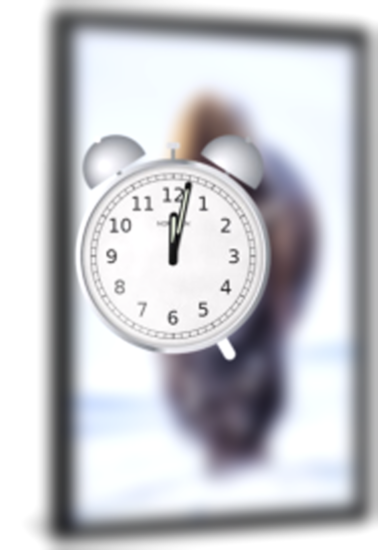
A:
12.02
